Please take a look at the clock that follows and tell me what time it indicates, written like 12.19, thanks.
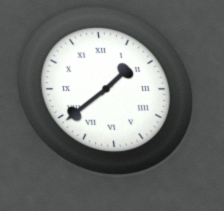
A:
1.39
